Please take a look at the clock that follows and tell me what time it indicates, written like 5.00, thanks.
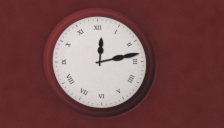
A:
12.13
